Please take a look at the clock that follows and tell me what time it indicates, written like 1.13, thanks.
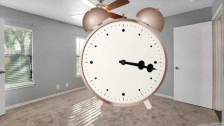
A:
3.17
